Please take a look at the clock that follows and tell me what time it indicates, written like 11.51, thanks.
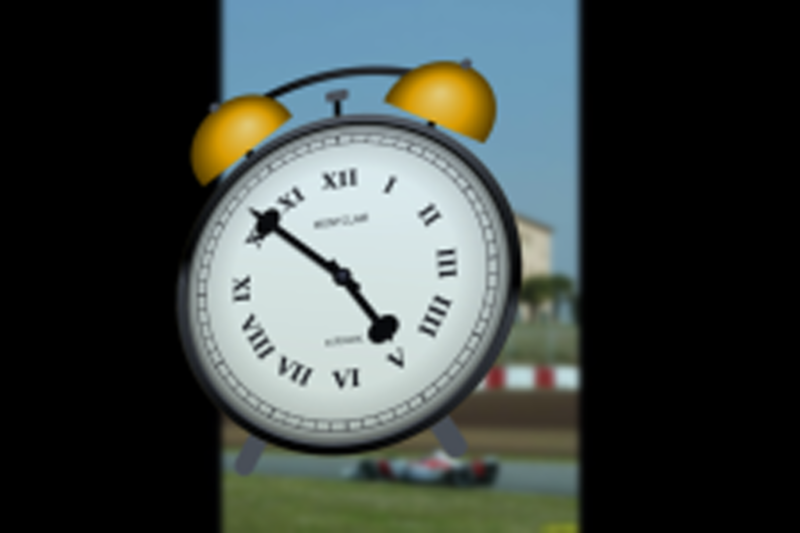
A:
4.52
